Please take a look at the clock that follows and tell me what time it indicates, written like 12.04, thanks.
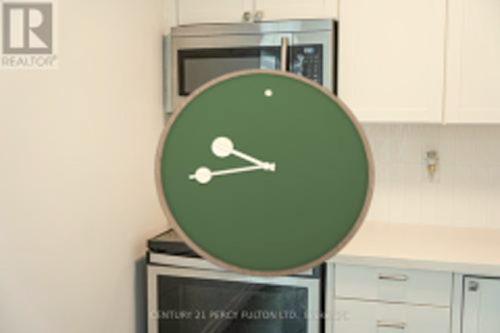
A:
9.43
